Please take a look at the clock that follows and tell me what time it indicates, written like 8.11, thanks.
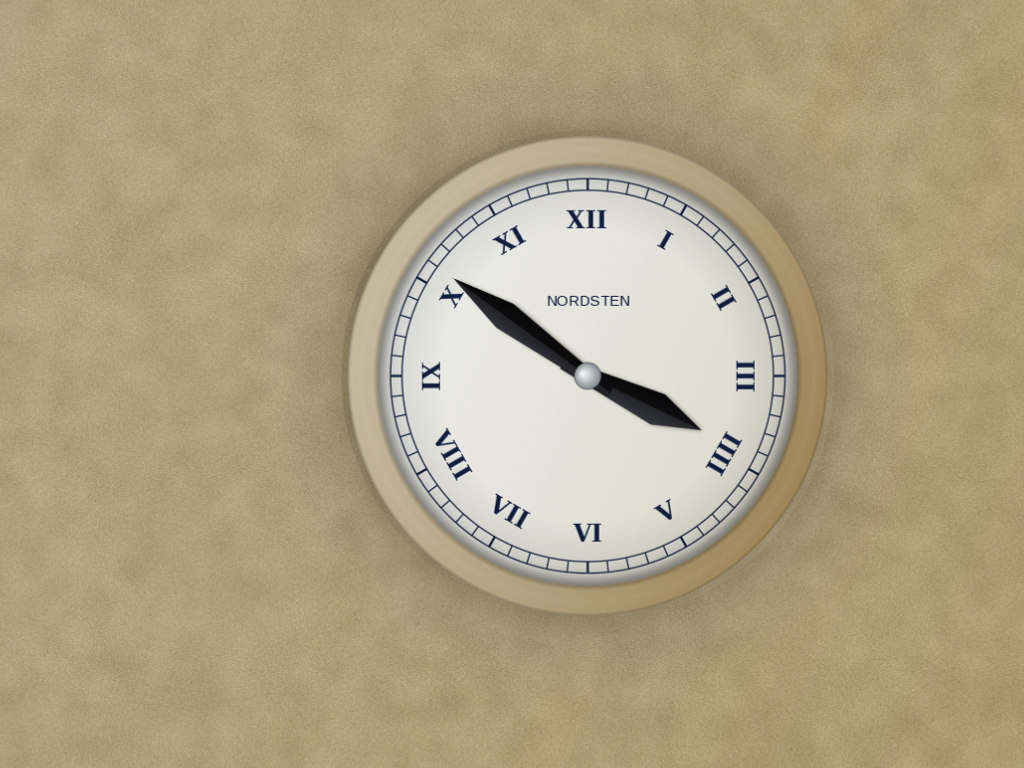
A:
3.51
